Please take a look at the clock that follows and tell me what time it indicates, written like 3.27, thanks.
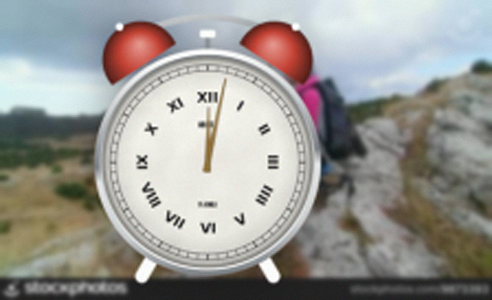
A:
12.02
